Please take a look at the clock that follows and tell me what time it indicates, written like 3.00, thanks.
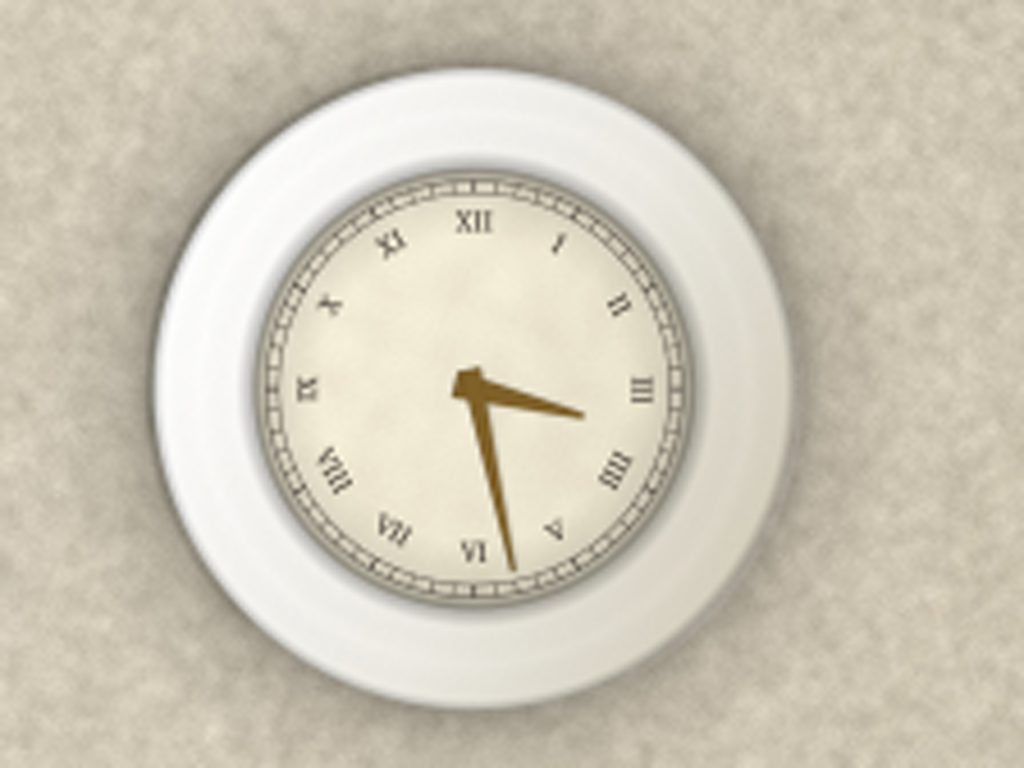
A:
3.28
